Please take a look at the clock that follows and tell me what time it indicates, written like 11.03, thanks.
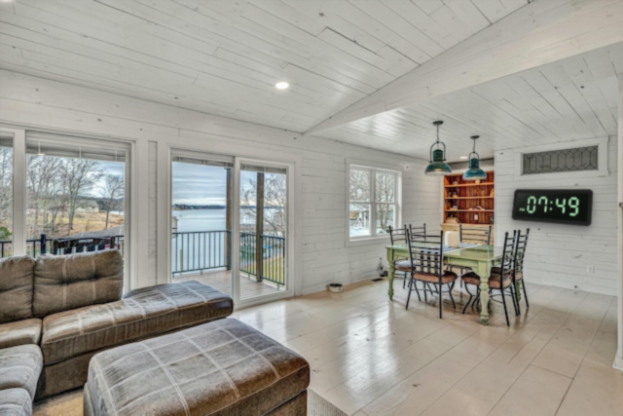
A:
7.49
